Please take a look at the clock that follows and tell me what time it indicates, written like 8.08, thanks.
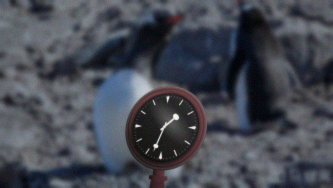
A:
1.33
